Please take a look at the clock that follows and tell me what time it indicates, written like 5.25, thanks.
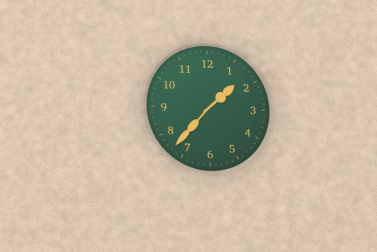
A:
1.37
